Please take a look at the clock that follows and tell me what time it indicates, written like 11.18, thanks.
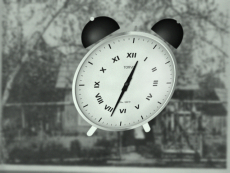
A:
12.33
